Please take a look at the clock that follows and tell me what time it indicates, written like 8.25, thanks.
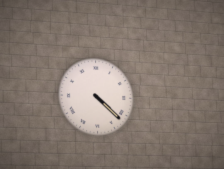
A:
4.22
